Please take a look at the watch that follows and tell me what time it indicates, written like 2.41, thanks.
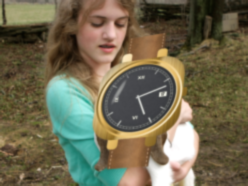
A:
5.12
